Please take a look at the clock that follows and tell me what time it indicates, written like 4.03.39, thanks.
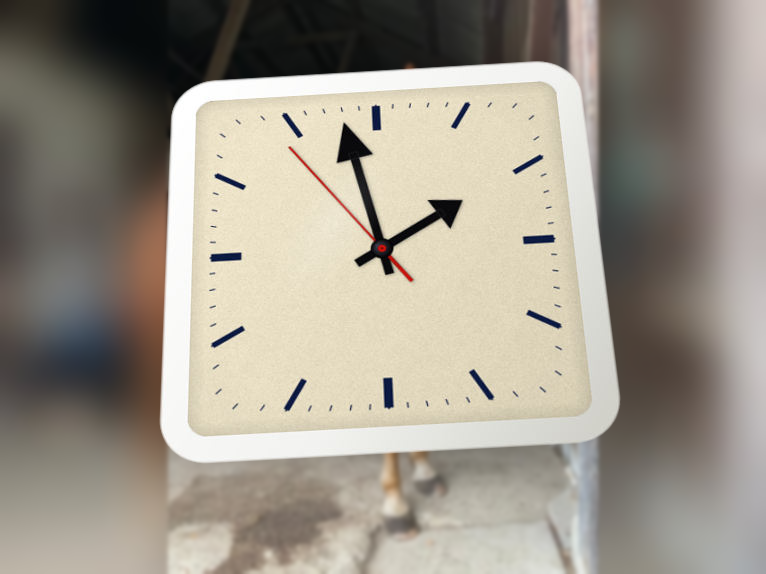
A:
1.57.54
